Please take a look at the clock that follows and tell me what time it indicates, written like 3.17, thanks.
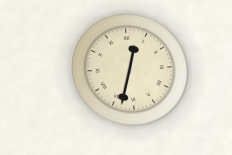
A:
12.33
